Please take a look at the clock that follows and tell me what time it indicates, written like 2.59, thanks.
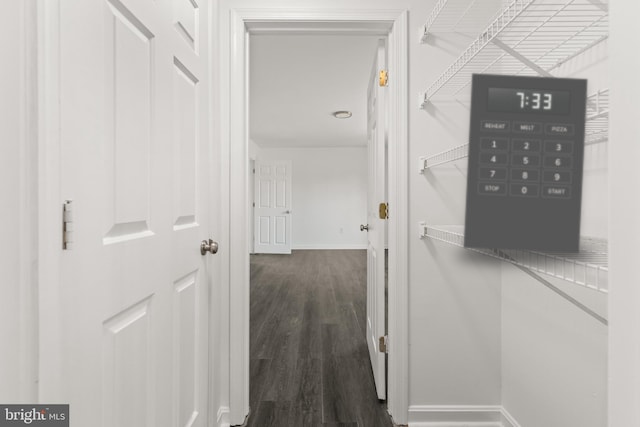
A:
7.33
